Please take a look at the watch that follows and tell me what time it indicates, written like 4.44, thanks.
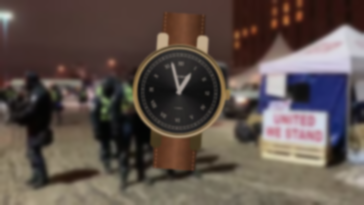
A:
12.57
